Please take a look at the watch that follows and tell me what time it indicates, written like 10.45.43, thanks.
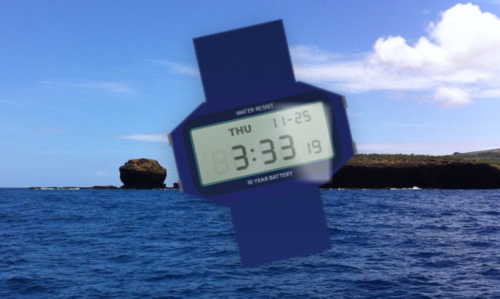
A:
3.33.19
